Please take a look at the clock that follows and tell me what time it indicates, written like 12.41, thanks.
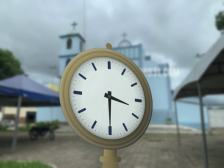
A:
3.30
